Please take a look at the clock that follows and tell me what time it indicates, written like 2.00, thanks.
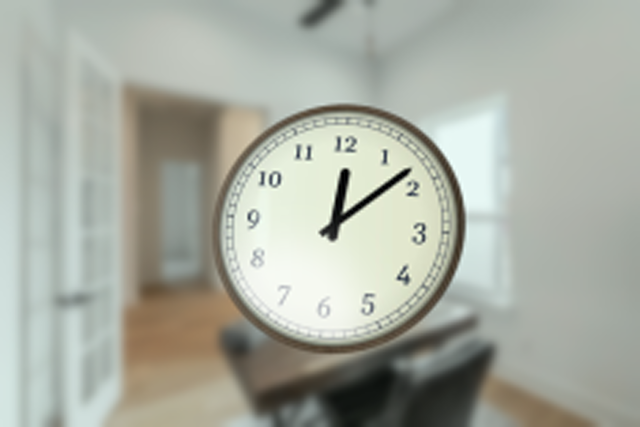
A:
12.08
